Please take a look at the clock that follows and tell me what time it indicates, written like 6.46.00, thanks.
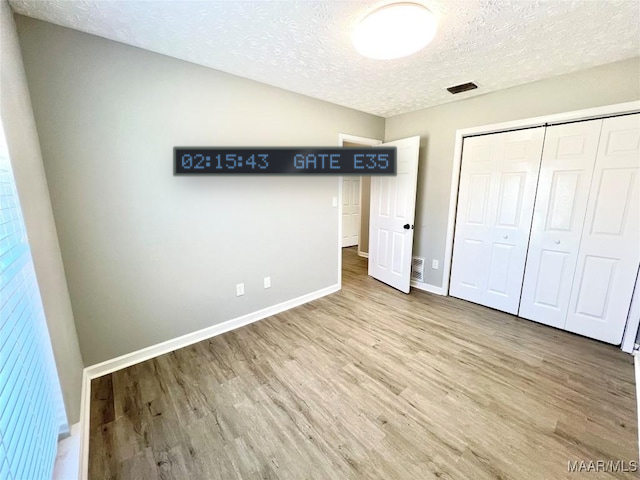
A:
2.15.43
